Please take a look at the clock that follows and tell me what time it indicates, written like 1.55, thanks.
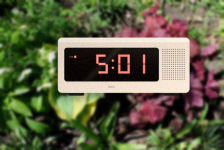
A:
5.01
